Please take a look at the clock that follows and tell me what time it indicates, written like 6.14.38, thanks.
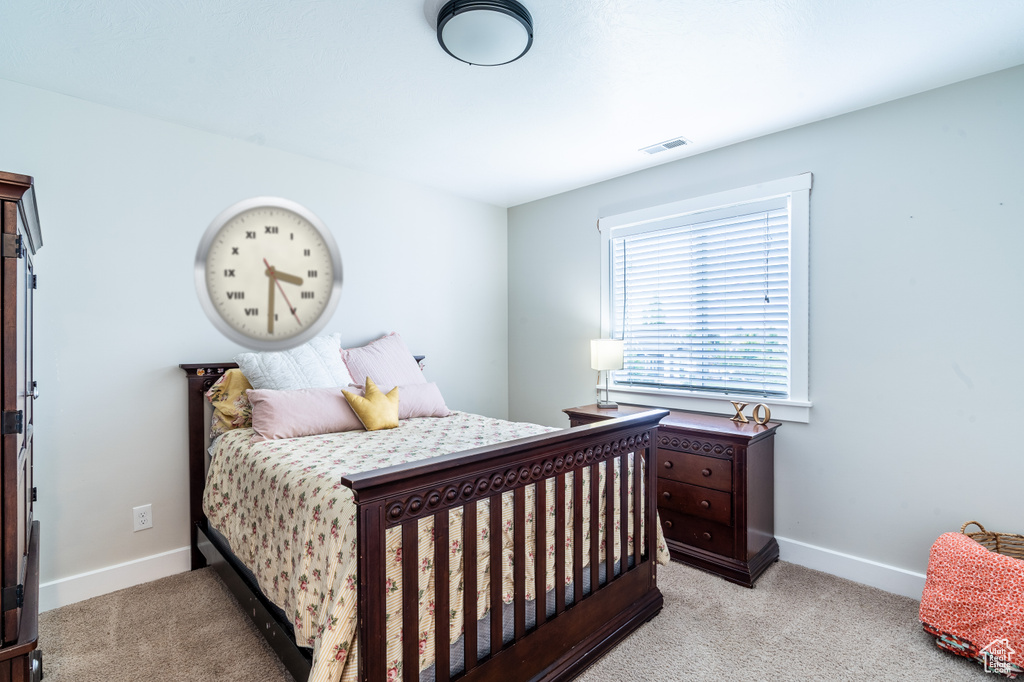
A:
3.30.25
